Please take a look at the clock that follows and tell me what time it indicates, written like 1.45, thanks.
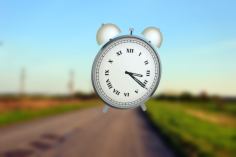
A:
3.21
